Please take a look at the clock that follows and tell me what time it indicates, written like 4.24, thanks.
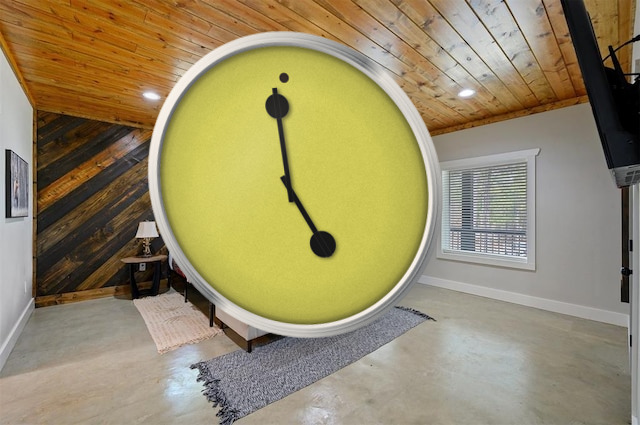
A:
4.59
